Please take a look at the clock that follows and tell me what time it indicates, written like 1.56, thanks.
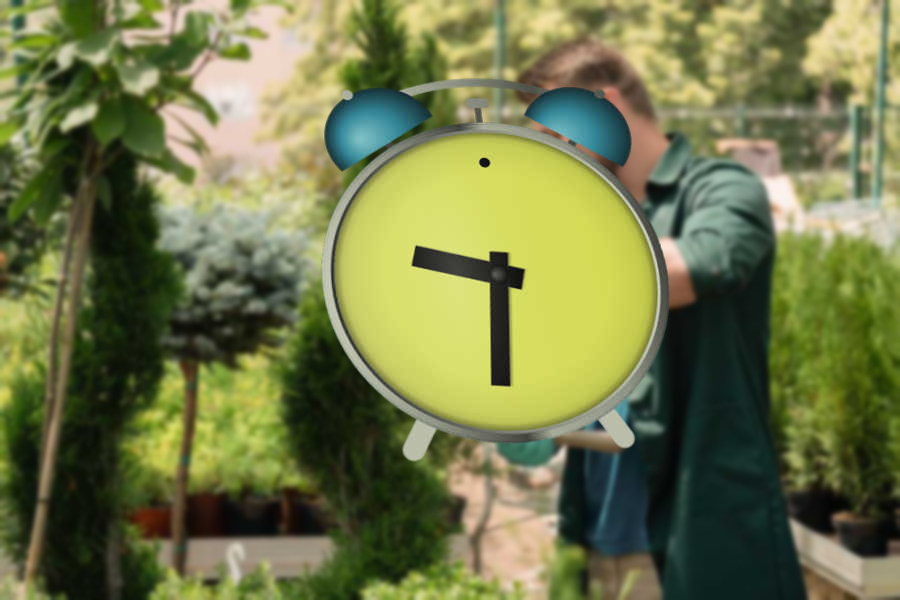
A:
9.31
